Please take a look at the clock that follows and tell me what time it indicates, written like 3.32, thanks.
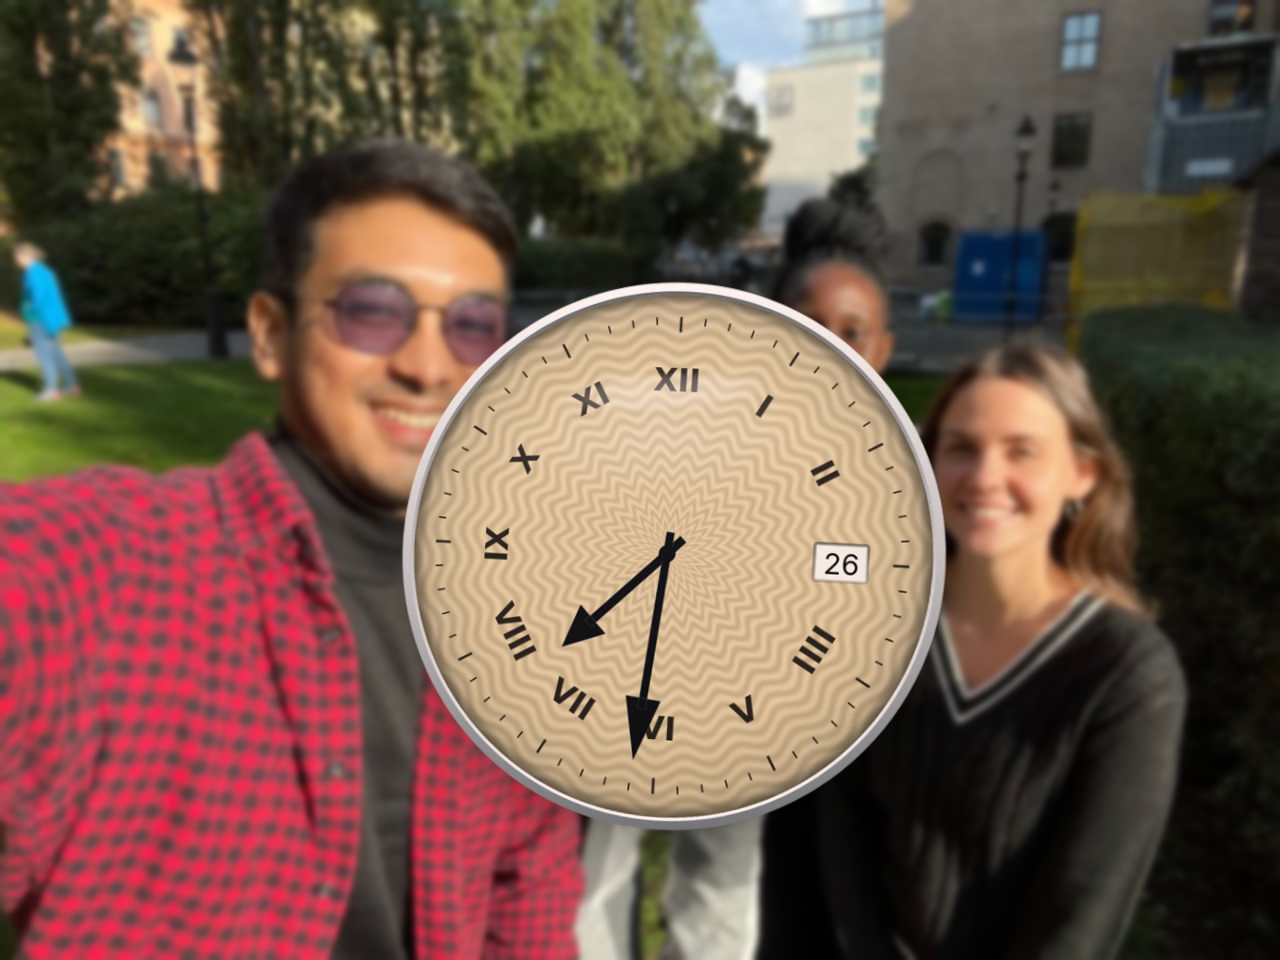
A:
7.31
